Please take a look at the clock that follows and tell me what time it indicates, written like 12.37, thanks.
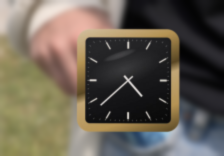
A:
4.38
